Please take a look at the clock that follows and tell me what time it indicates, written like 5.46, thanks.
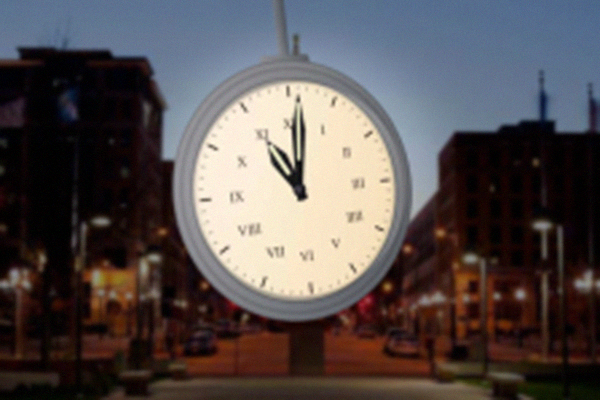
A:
11.01
